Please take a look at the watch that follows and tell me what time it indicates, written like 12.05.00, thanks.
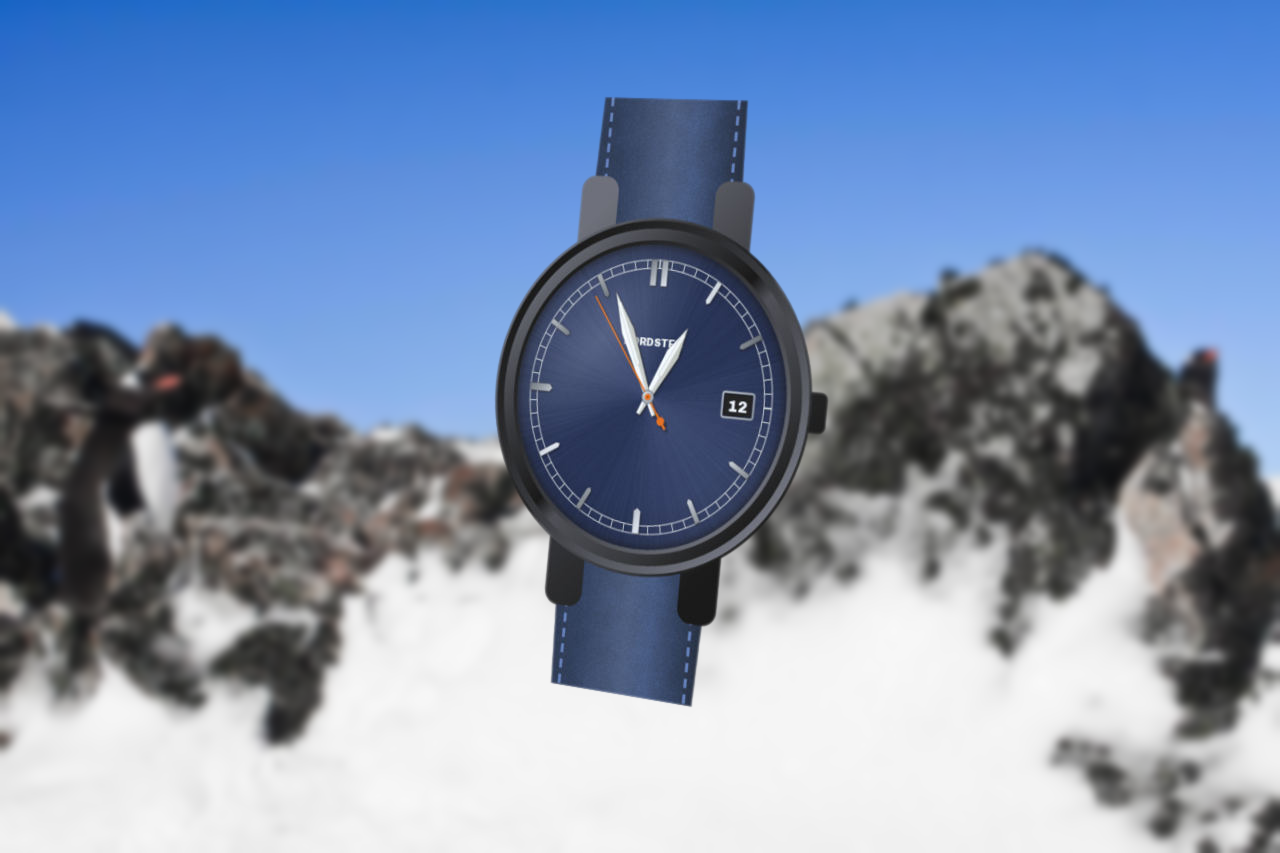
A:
12.55.54
